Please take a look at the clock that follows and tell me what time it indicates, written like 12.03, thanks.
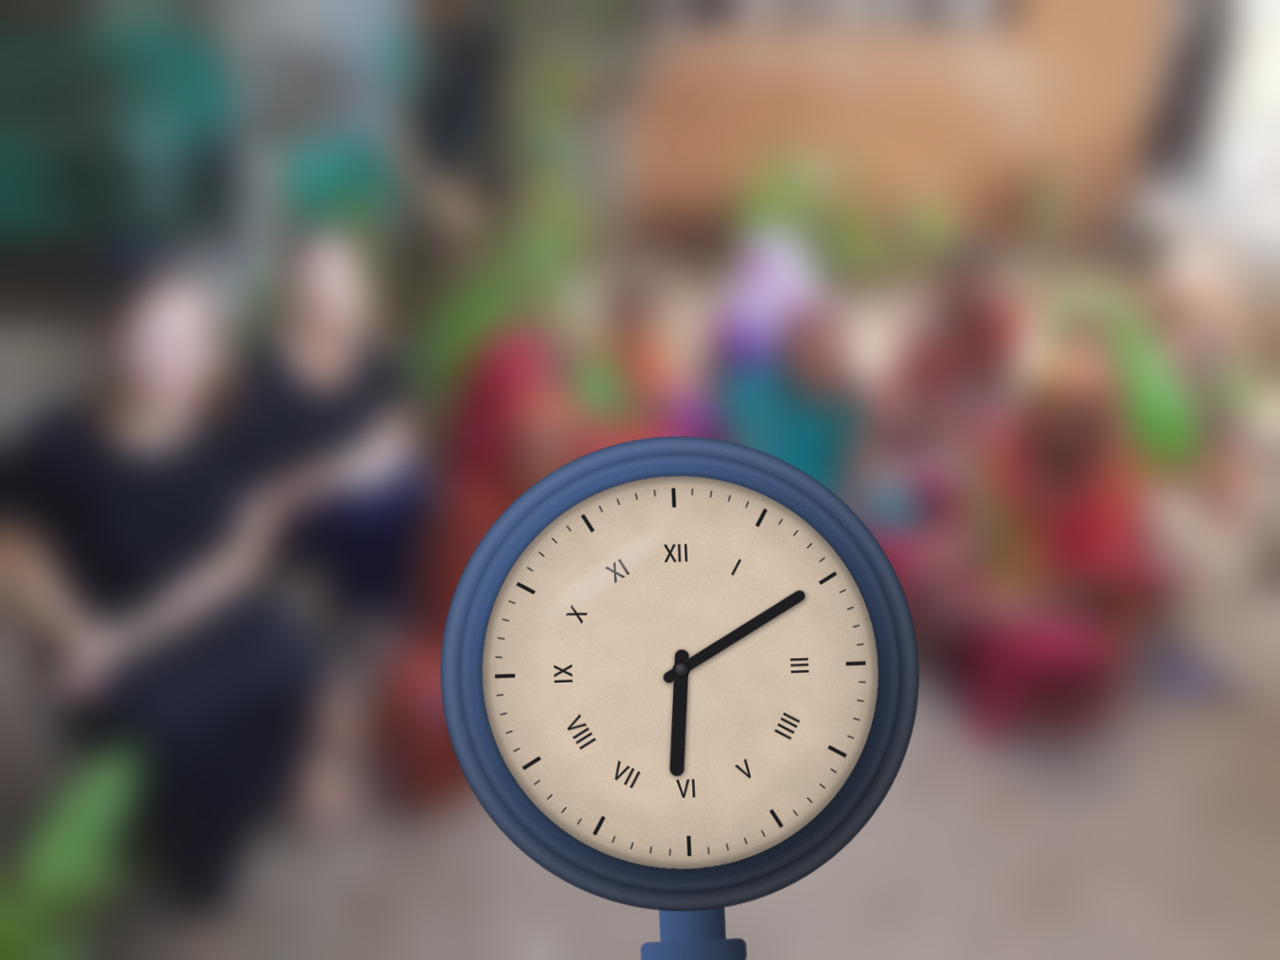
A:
6.10
